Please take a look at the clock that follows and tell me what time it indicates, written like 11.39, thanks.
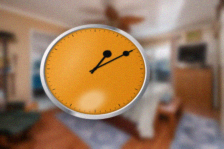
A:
1.10
